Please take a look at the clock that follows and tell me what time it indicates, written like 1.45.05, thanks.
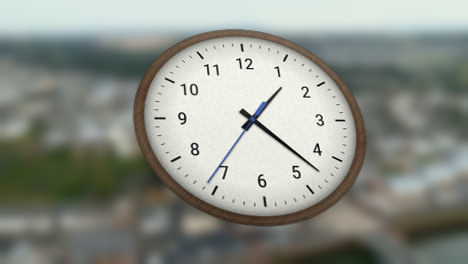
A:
1.22.36
